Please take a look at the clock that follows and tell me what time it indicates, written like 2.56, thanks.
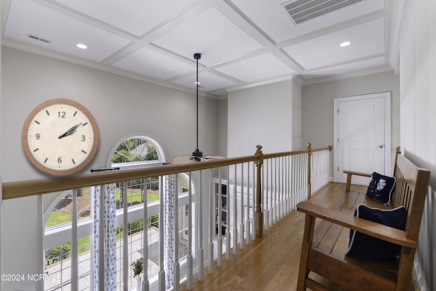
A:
2.09
